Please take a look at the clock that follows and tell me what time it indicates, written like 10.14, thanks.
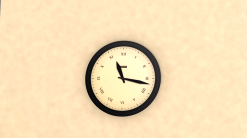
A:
11.17
